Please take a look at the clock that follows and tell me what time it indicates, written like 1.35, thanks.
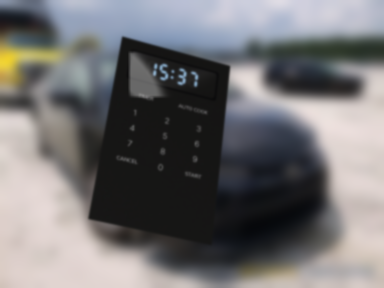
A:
15.37
